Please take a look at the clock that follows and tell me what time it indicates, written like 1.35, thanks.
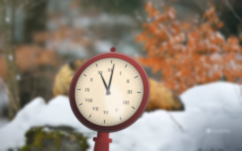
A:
11.01
